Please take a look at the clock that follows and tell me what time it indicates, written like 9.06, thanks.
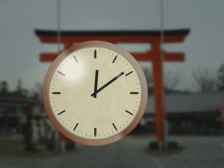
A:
12.09
